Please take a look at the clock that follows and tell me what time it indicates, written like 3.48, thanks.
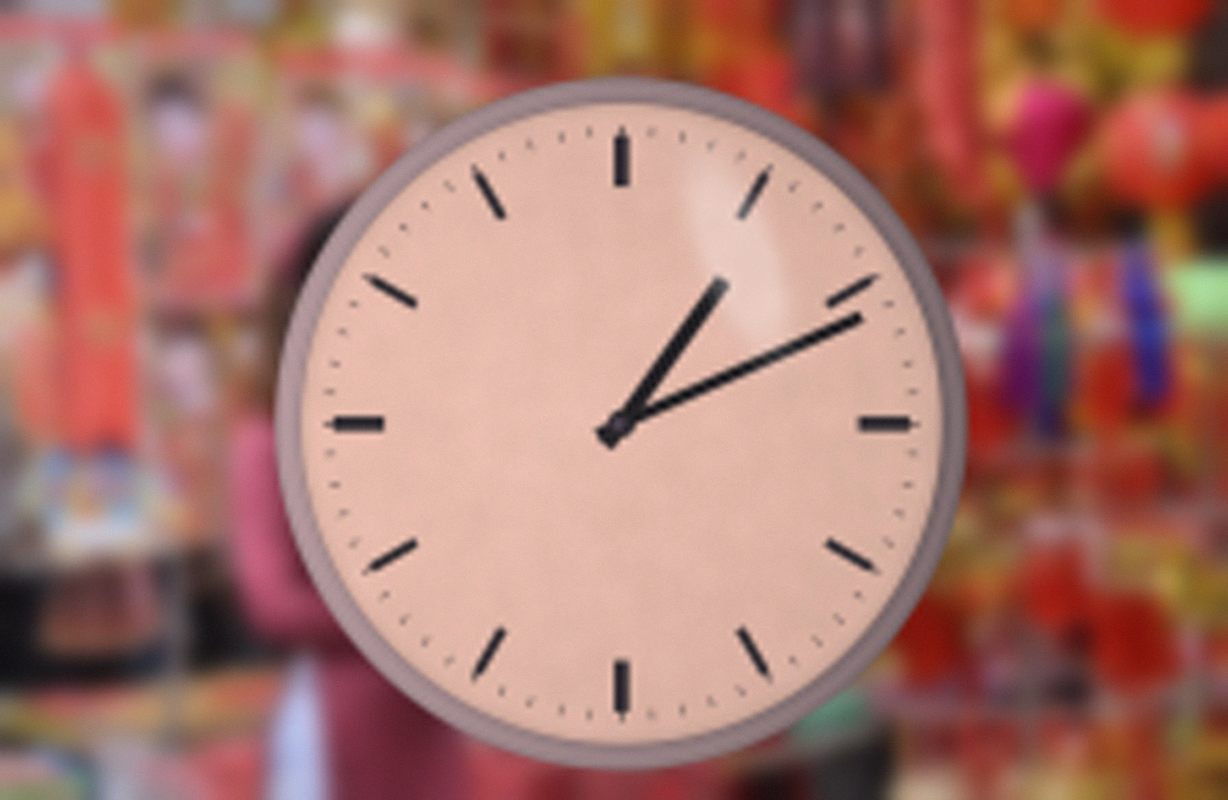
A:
1.11
